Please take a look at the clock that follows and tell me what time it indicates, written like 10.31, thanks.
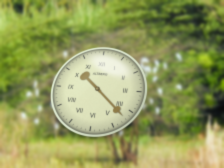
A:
10.22
